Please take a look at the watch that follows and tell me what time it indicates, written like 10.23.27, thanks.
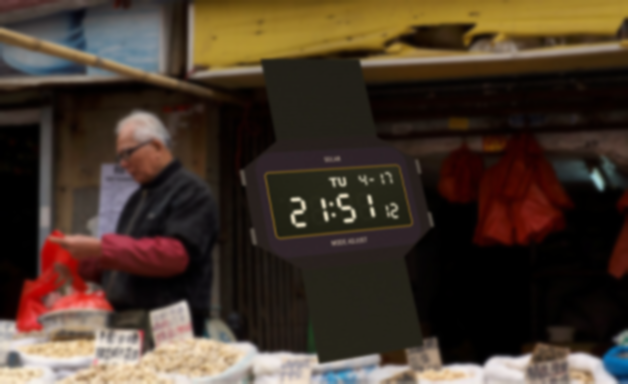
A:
21.51.12
